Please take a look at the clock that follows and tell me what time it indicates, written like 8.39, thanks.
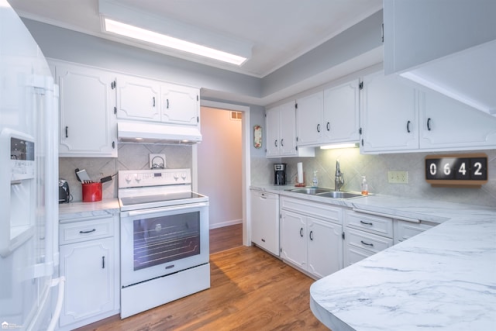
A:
6.42
